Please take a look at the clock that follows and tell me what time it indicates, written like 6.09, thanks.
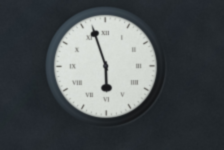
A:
5.57
